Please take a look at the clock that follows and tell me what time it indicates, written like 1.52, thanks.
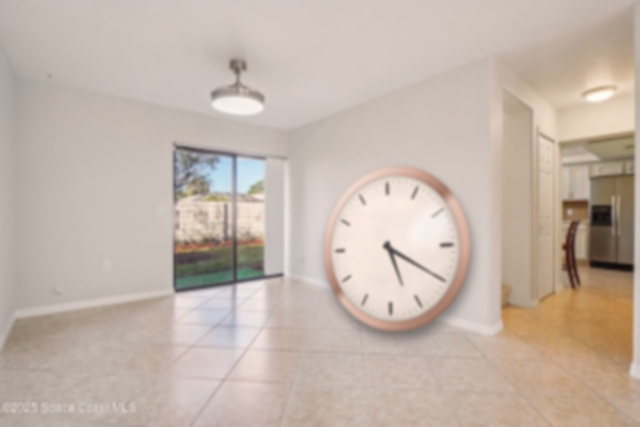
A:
5.20
